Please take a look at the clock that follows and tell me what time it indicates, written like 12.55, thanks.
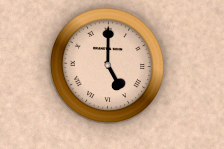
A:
5.00
